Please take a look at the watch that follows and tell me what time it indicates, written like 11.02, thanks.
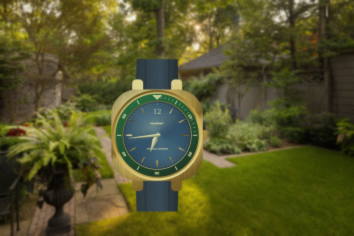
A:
6.44
